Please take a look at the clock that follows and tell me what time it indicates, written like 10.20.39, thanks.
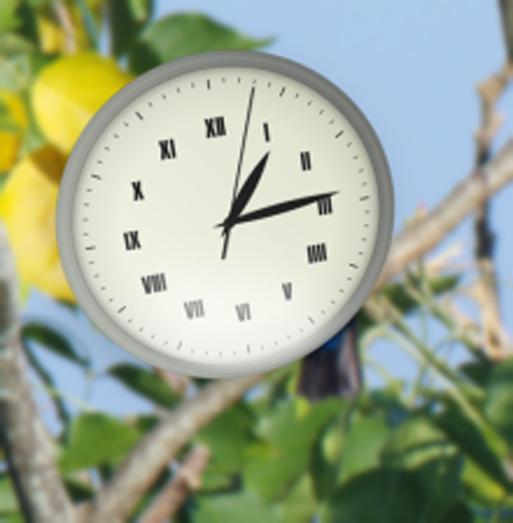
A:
1.14.03
